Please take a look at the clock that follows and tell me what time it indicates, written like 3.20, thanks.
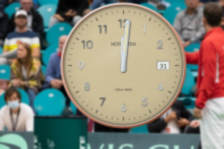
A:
12.01
